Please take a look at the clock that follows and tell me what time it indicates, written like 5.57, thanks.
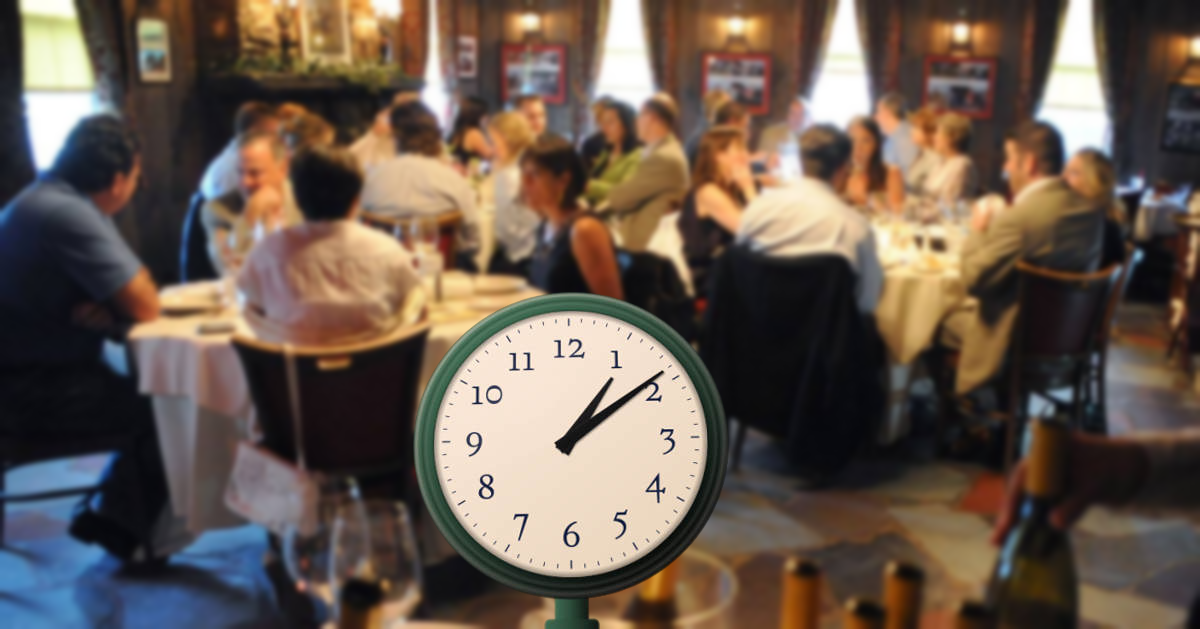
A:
1.09
